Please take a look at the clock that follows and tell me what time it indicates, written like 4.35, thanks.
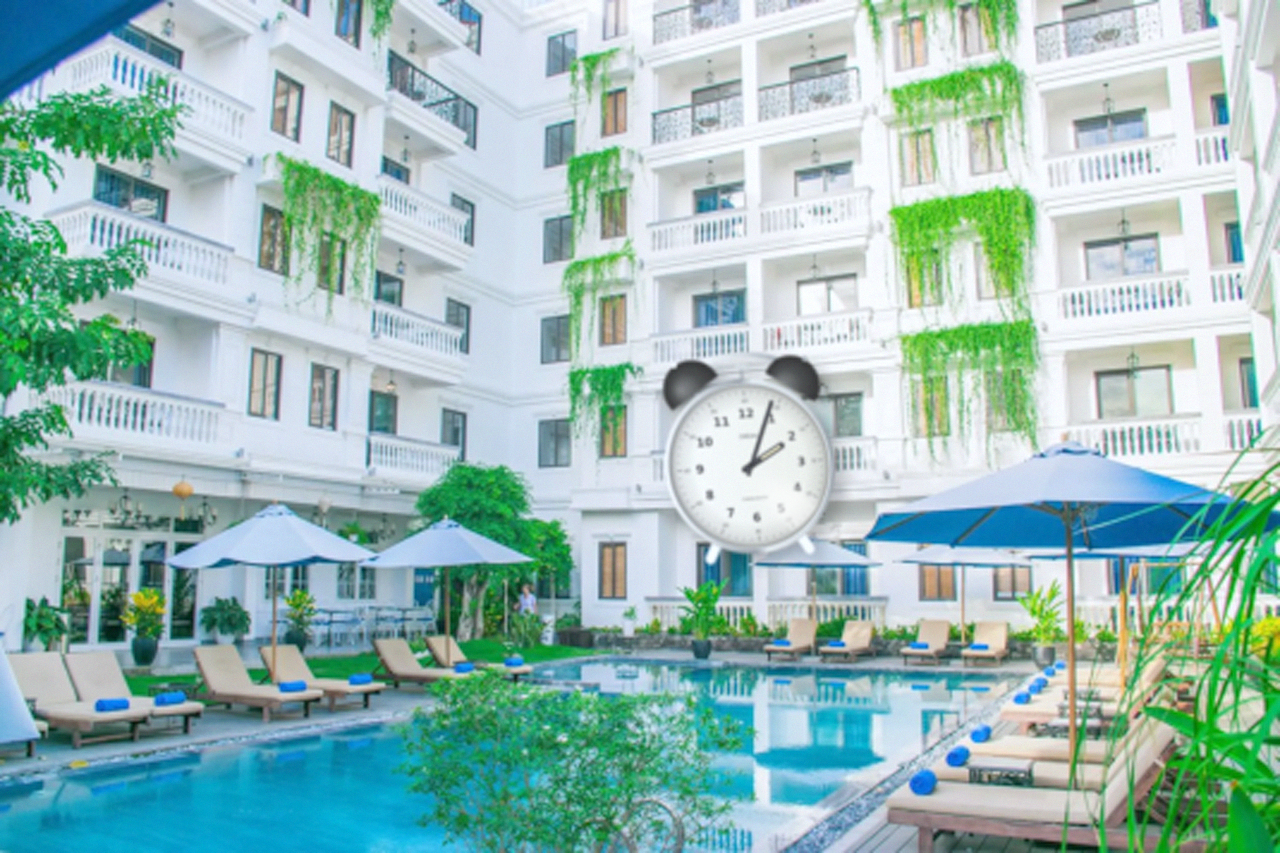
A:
2.04
